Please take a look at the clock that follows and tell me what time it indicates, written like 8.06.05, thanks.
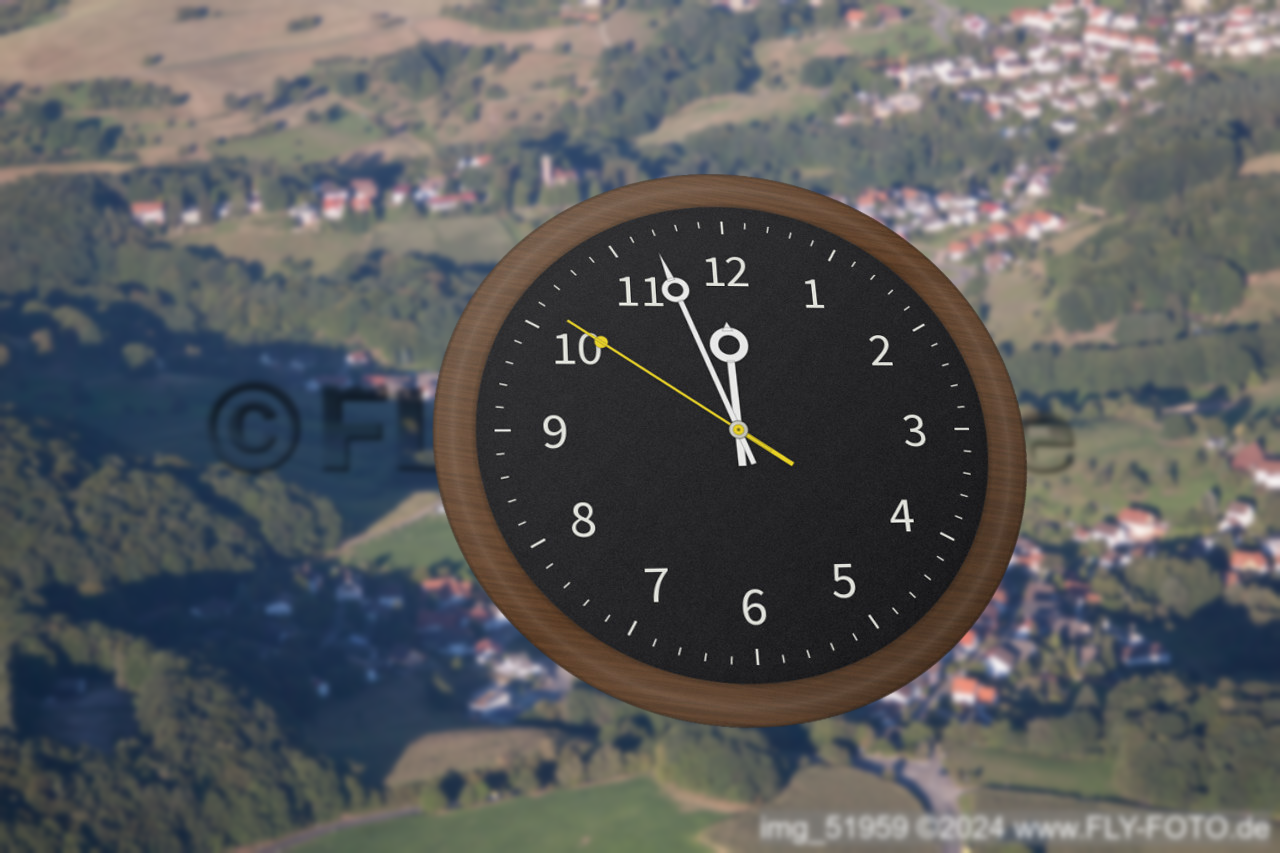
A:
11.56.51
